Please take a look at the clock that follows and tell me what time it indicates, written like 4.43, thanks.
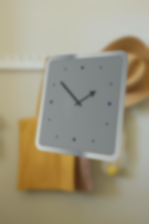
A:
1.52
